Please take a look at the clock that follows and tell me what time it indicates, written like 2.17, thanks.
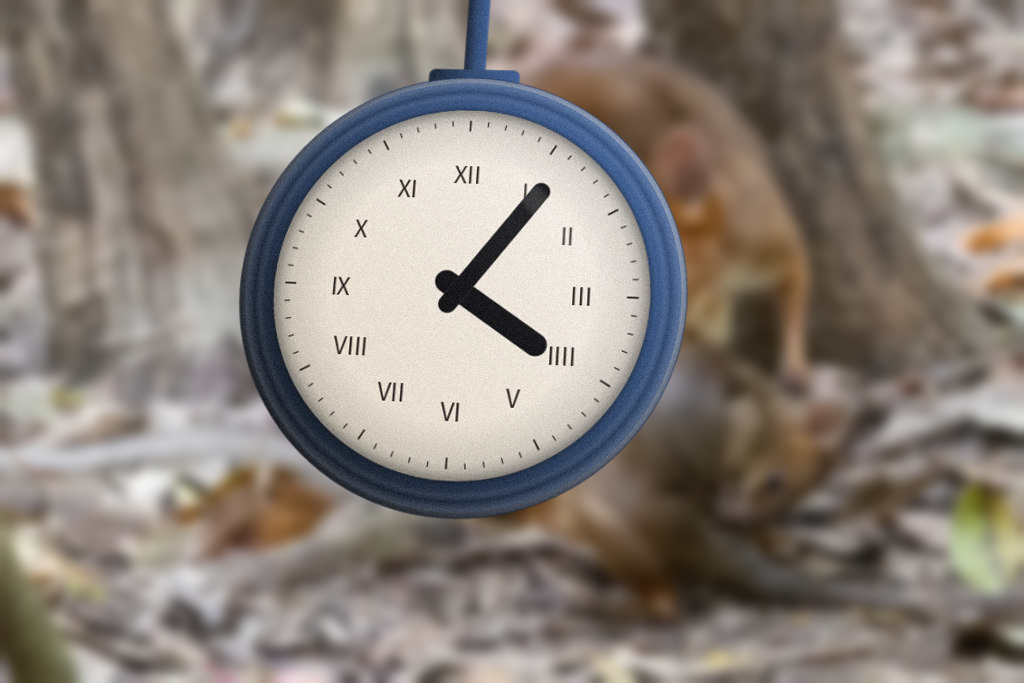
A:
4.06
